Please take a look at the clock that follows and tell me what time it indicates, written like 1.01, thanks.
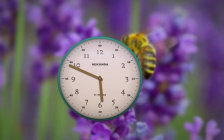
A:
5.49
